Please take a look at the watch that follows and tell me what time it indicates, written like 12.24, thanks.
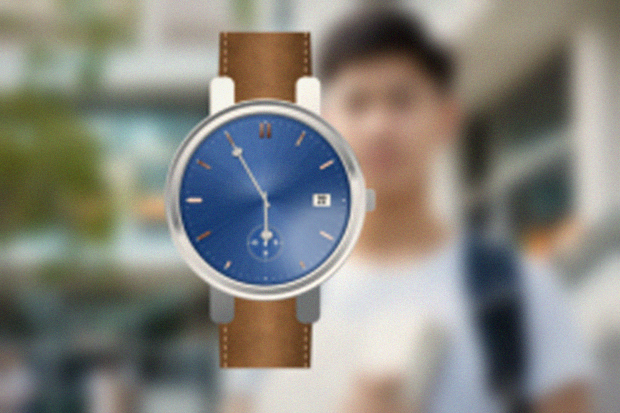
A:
5.55
